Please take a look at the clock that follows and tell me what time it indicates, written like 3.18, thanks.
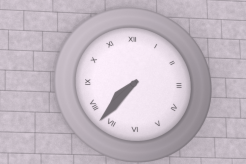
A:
7.37
